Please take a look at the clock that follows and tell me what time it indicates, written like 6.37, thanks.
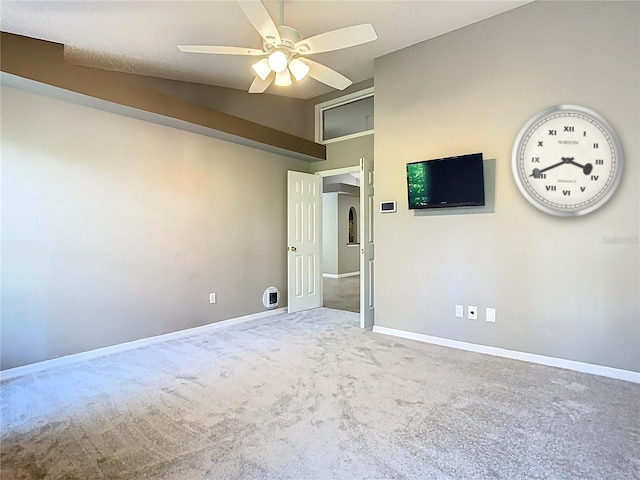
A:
3.41
